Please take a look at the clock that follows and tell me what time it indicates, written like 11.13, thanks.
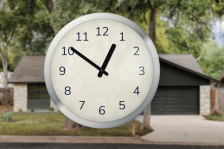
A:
12.51
